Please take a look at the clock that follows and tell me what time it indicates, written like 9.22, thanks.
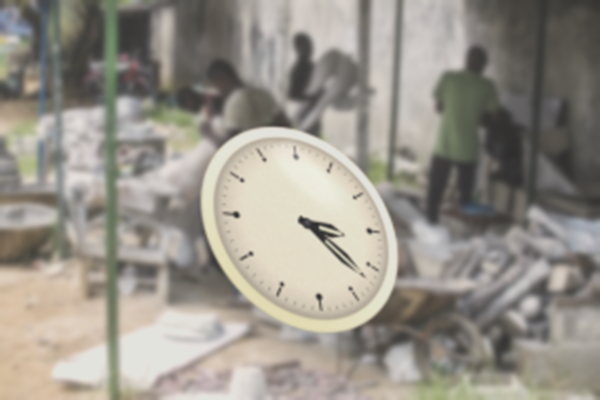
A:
3.22
